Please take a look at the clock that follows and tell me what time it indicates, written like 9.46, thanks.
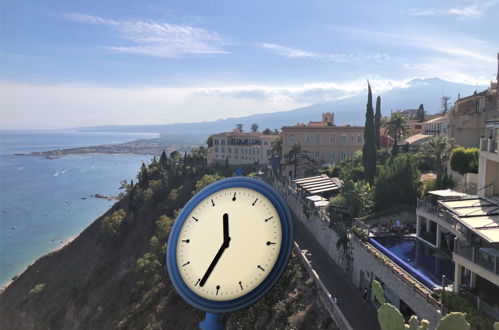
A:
11.34
